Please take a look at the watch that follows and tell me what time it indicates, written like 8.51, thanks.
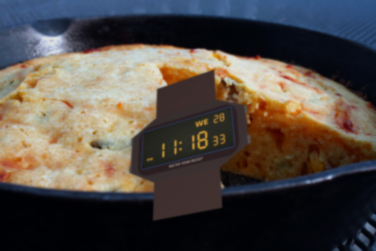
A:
11.18
